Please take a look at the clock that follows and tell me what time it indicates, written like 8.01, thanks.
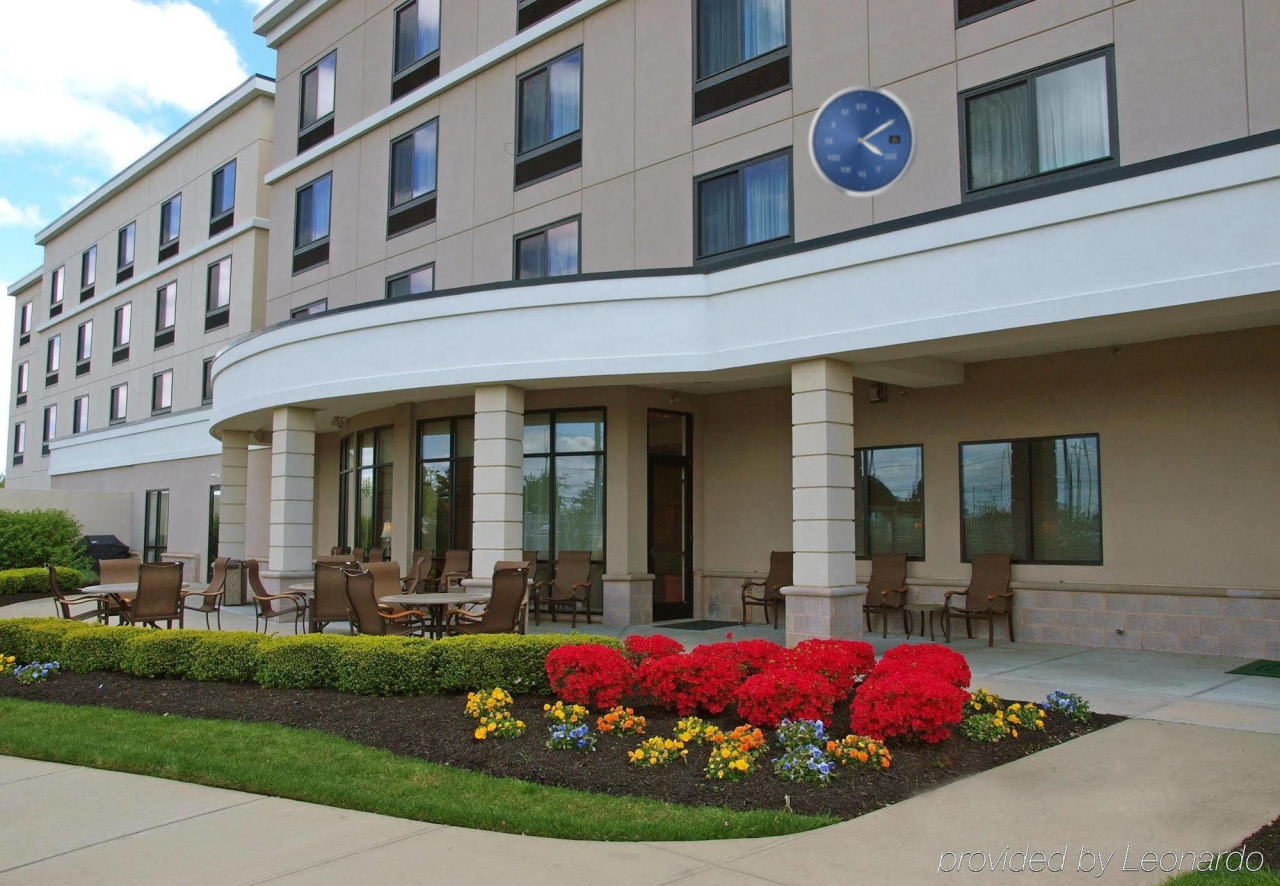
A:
4.10
